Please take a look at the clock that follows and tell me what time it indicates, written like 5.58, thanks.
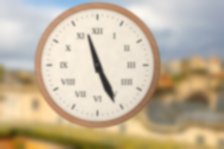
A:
11.26
